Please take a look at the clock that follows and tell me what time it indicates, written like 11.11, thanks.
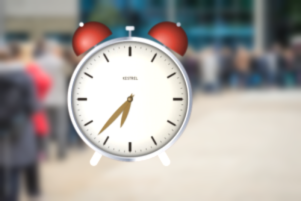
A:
6.37
